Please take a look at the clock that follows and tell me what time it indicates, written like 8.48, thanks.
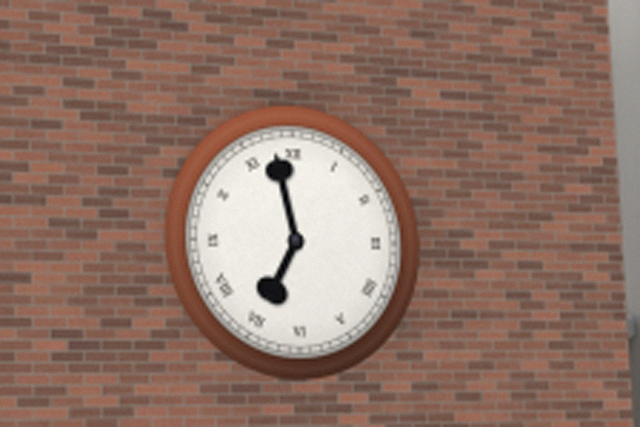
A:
6.58
